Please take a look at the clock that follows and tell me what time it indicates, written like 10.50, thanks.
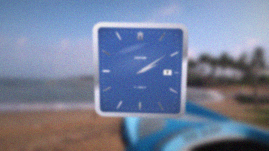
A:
2.09
